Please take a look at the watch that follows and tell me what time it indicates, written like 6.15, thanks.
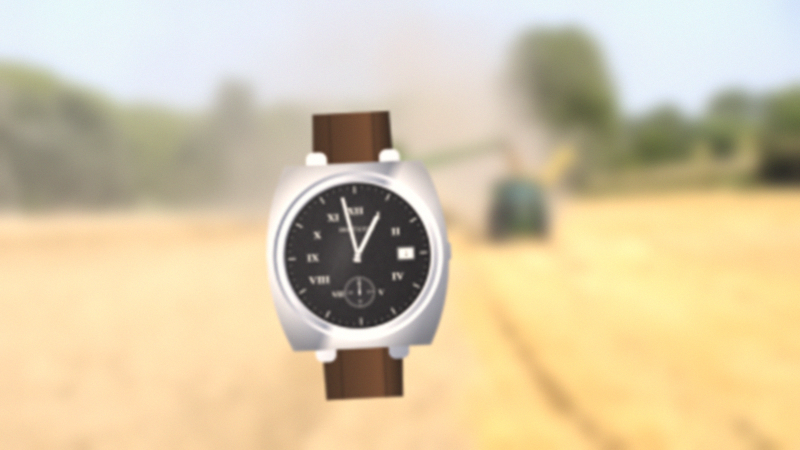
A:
12.58
